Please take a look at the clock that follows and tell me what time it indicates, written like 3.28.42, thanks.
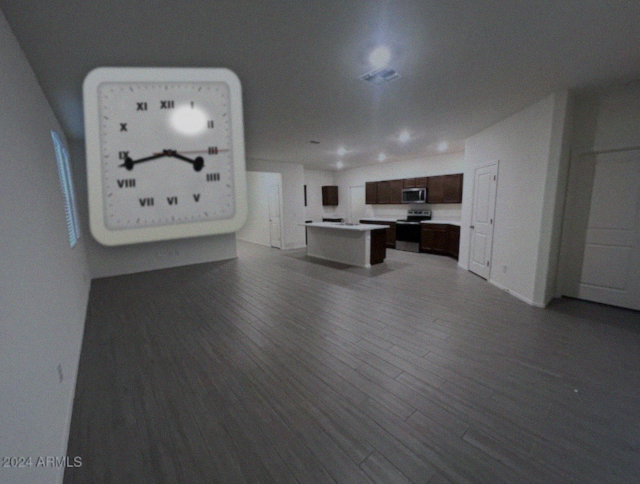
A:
3.43.15
